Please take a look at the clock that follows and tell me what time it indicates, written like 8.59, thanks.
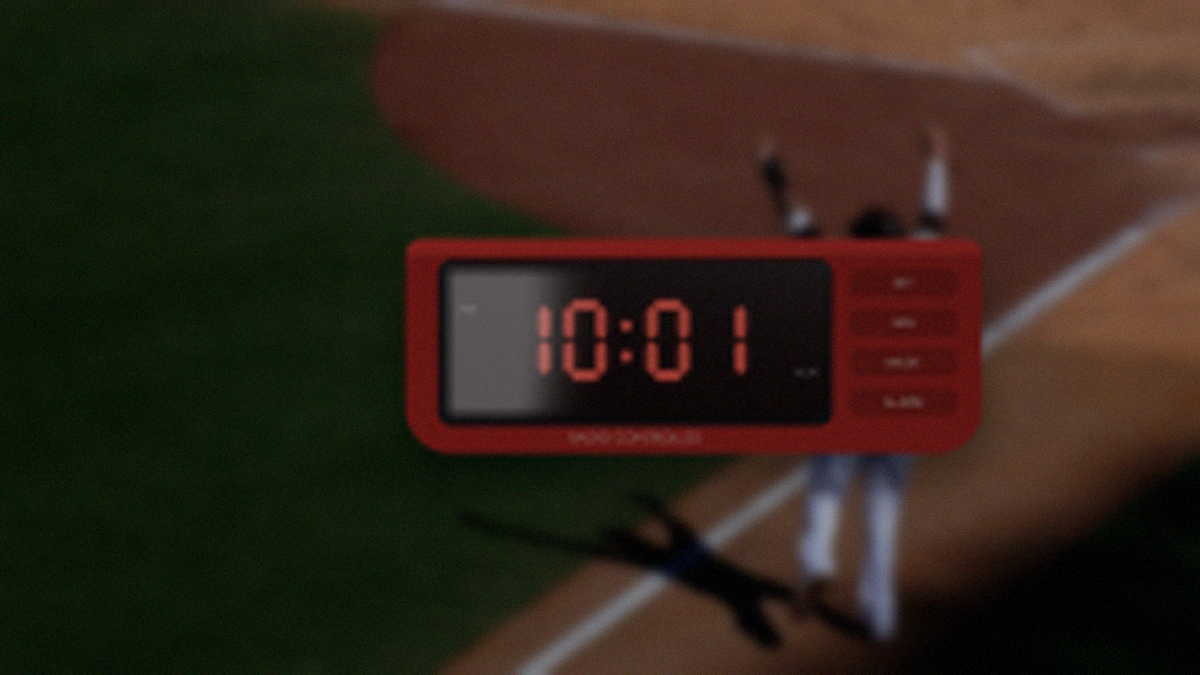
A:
10.01
